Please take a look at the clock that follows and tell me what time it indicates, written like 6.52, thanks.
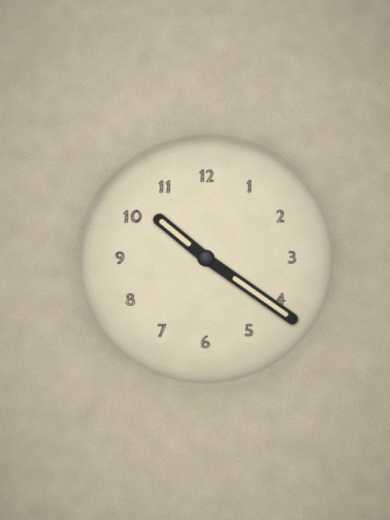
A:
10.21
